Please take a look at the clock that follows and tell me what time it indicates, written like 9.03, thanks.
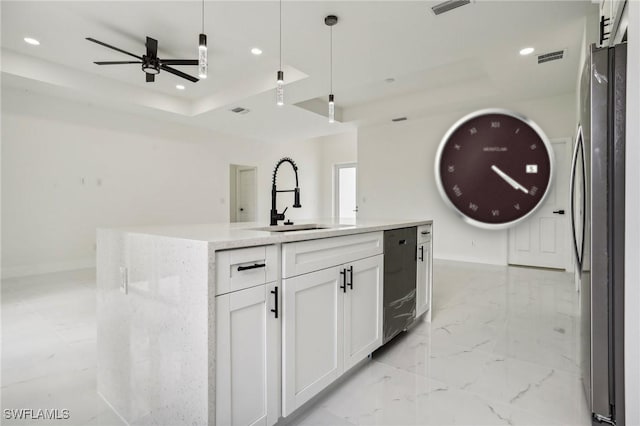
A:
4.21
